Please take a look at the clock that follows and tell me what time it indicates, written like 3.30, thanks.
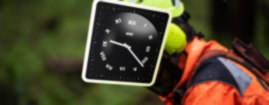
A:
9.22
